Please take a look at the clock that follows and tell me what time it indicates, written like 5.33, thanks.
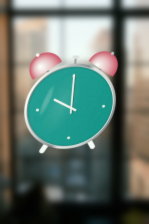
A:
10.00
